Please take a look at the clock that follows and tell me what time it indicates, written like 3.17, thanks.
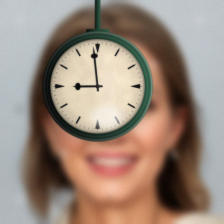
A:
8.59
